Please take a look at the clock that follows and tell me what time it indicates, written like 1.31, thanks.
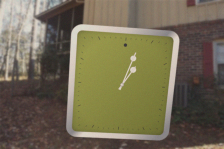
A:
1.03
